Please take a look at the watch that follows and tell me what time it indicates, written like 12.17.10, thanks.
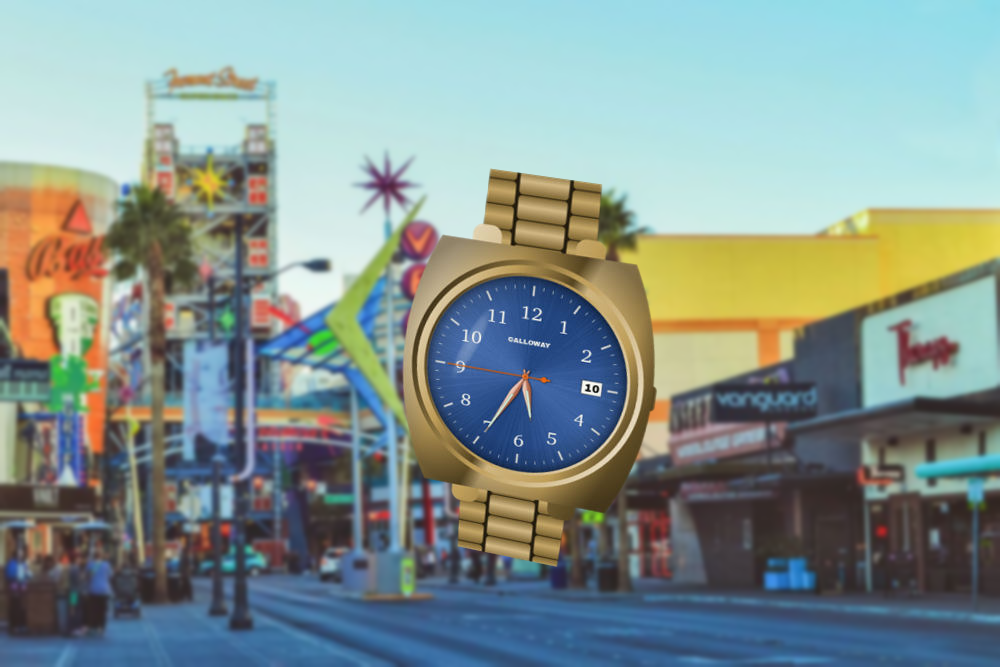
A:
5.34.45
